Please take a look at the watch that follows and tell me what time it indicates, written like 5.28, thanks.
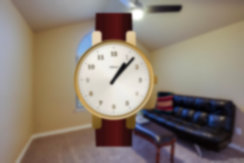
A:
1.07
